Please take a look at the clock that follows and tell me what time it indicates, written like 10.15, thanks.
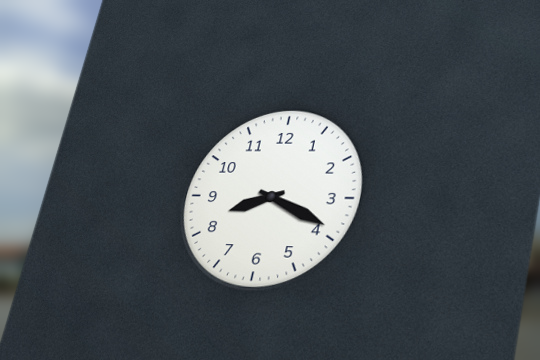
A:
8.19
